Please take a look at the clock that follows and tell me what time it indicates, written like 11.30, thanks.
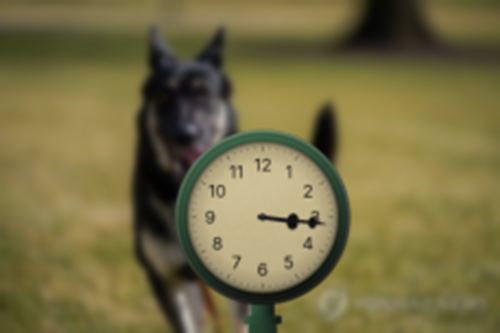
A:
3.16
